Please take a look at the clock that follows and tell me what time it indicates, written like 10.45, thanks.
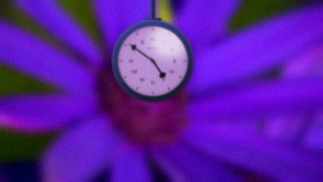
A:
4.51
